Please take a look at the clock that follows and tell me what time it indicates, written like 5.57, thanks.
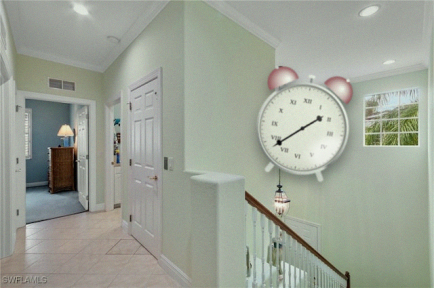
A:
1.38
